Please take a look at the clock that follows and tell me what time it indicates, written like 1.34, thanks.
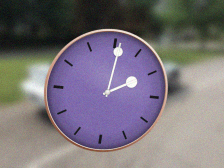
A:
2.01
